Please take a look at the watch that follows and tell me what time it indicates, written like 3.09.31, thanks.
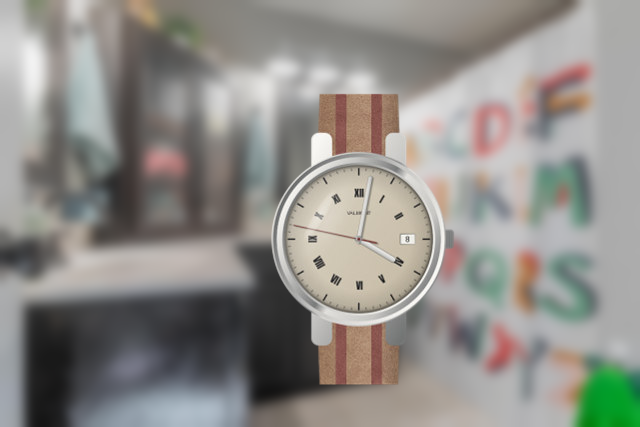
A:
4.01.47
